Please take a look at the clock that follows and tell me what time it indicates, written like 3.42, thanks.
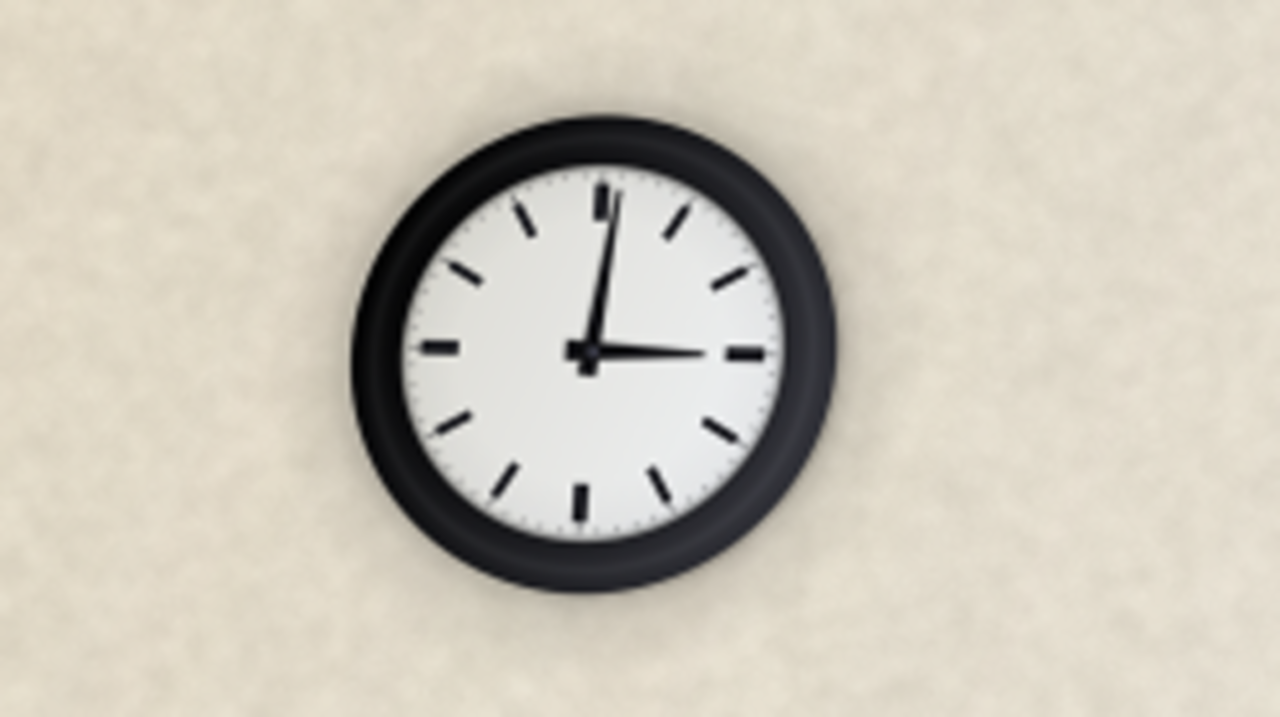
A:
3.01
